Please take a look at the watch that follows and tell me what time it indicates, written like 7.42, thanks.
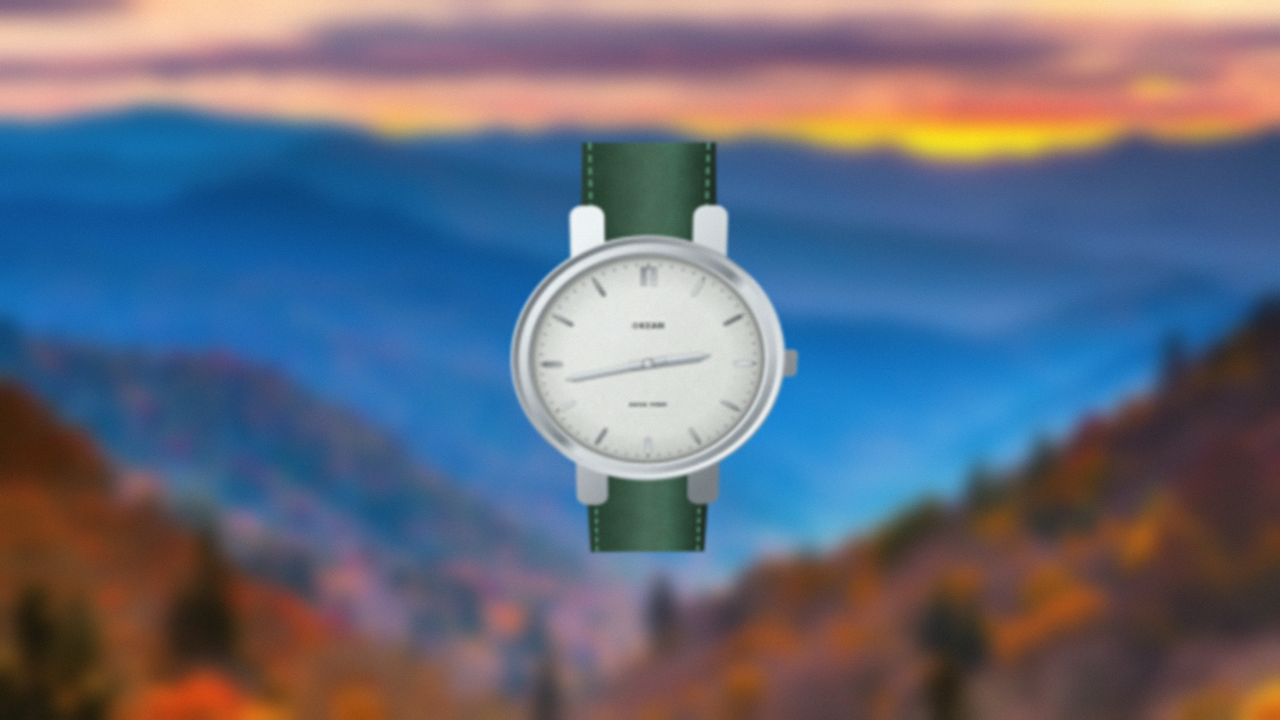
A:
2.43
